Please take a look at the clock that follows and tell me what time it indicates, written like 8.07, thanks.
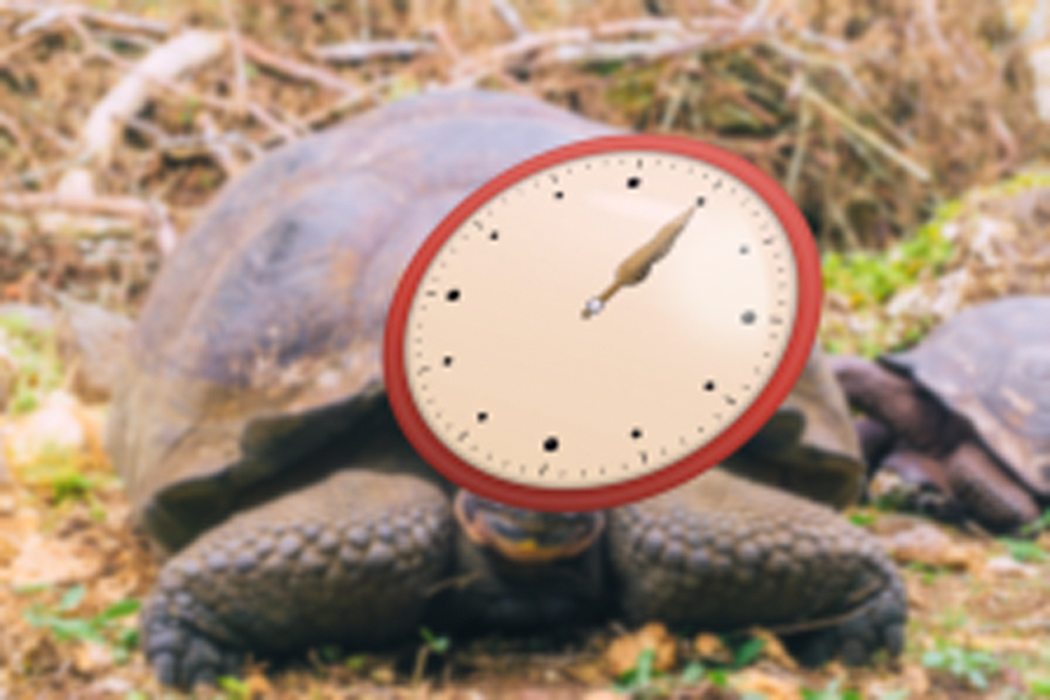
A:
1.05
